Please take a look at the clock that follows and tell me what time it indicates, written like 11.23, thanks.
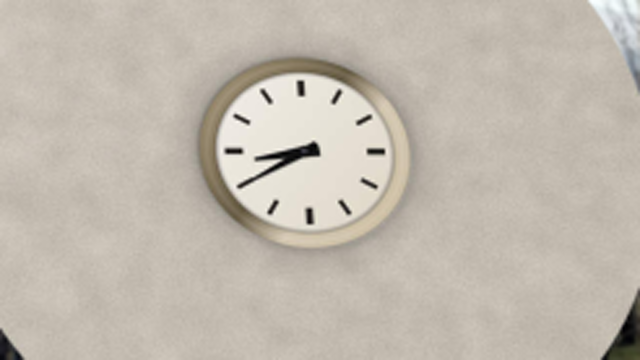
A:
8.40
